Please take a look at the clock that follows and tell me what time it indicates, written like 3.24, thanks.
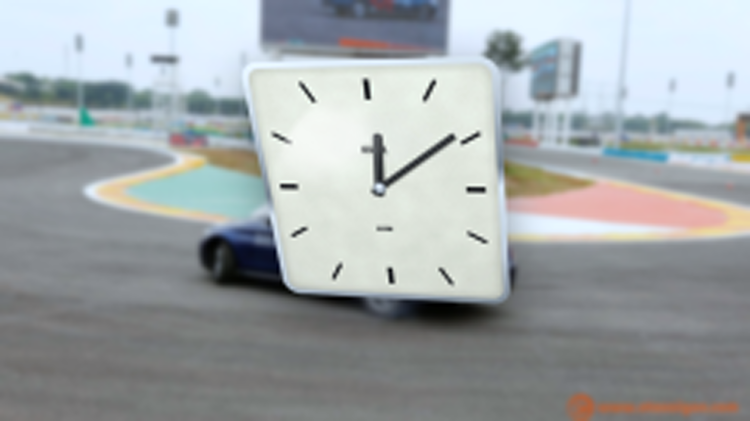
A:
12.09
